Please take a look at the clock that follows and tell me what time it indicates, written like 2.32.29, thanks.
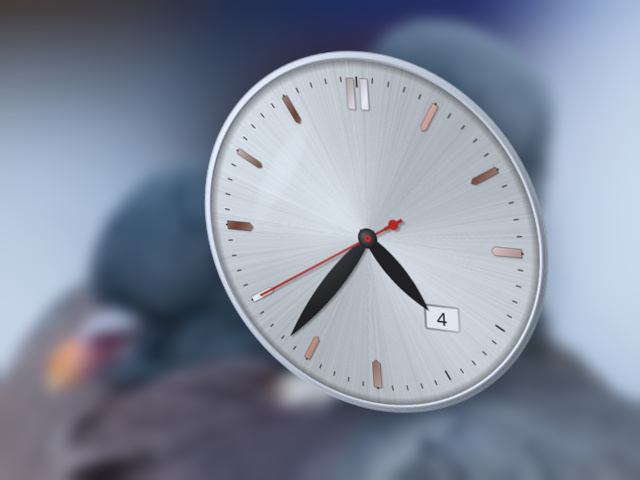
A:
4.36.40
